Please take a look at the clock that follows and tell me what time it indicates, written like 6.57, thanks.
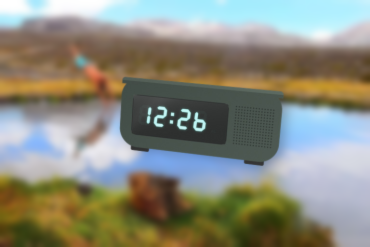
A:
12.26
